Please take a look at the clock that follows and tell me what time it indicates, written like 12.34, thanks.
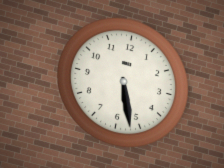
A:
5.27
